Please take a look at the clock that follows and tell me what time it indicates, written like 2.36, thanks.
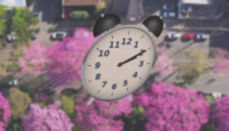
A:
2.10
